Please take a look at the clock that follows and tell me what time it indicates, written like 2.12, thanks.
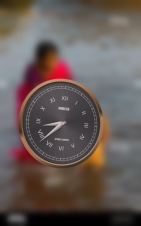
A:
8.38
